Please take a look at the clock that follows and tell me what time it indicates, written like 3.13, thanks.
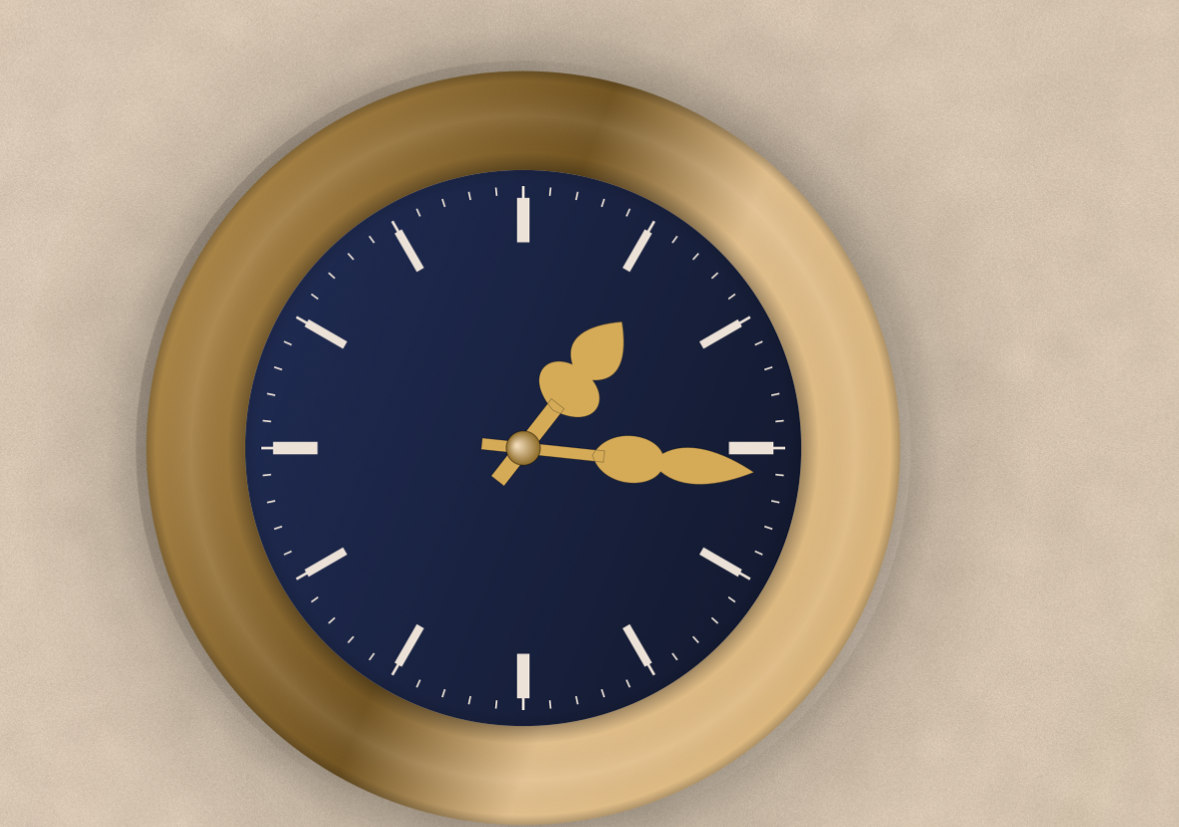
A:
1.16
